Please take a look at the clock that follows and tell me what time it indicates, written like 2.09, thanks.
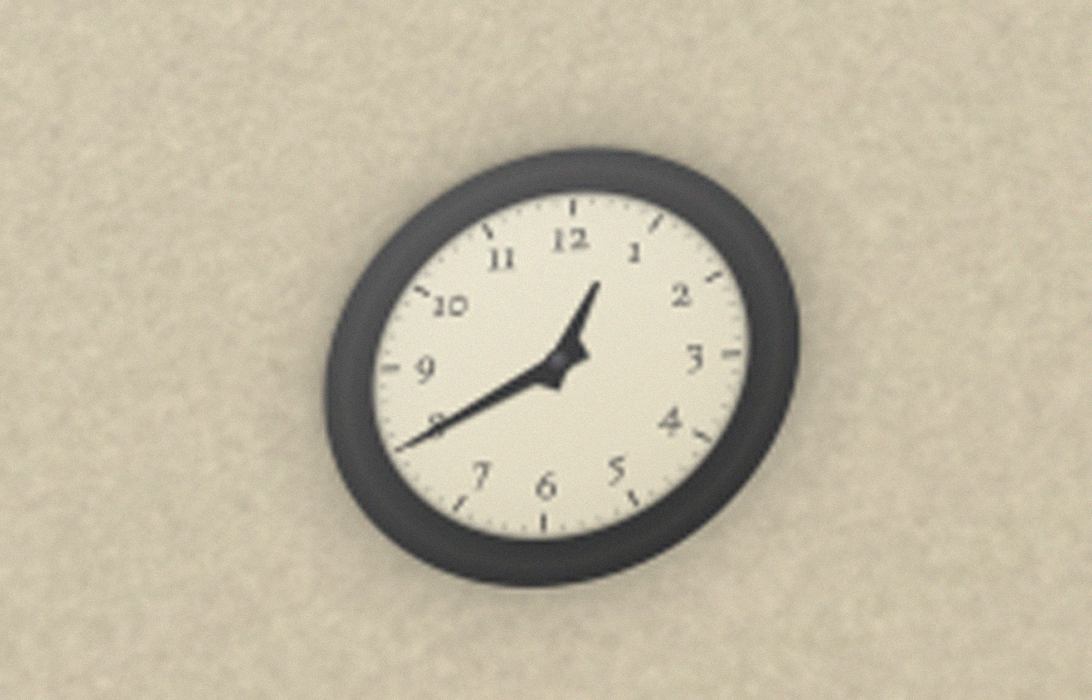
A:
12.40
